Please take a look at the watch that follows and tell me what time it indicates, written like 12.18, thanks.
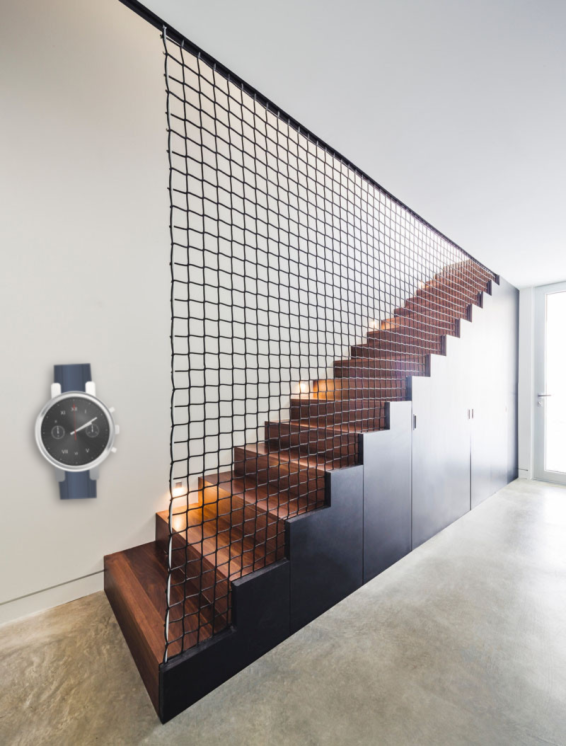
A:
2.10
